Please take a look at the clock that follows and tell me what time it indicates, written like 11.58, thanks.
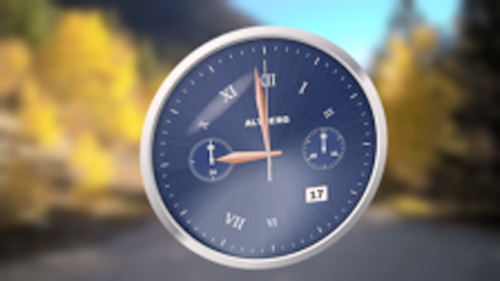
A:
8.59
